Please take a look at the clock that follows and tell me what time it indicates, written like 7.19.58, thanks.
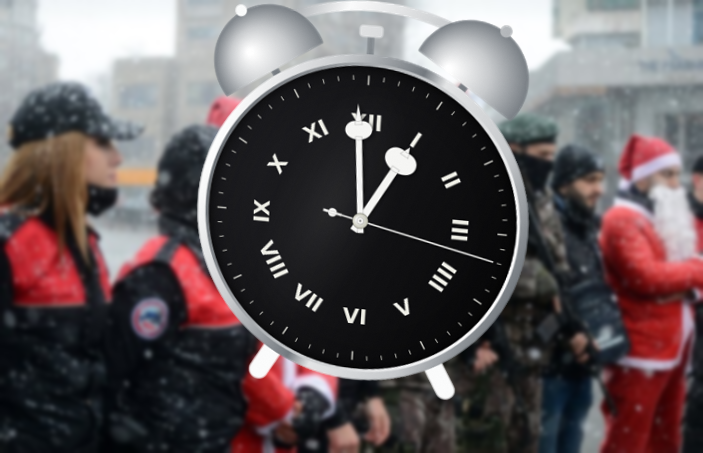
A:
12.59.17
